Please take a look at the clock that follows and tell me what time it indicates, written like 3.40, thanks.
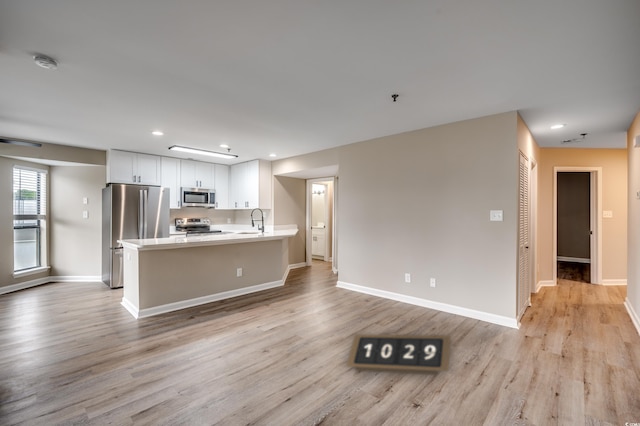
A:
10.29
